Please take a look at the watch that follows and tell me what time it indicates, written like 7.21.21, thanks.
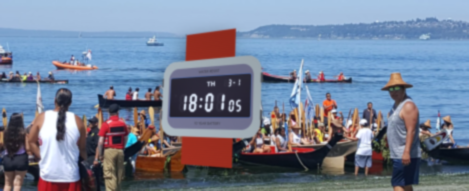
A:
18.01.05
